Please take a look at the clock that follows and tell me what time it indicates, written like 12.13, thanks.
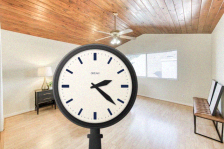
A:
2.22
